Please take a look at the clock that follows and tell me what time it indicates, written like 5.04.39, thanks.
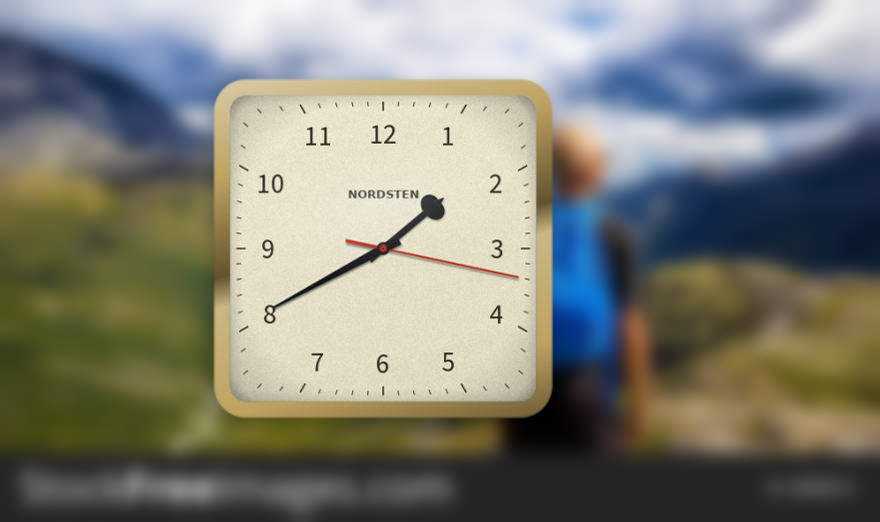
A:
1.40.17
